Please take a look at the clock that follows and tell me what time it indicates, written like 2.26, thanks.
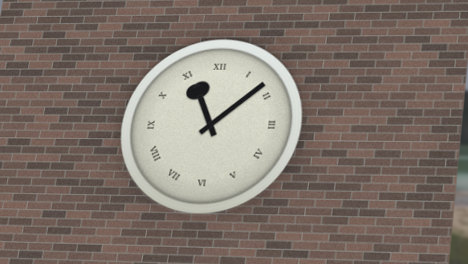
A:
11.08
